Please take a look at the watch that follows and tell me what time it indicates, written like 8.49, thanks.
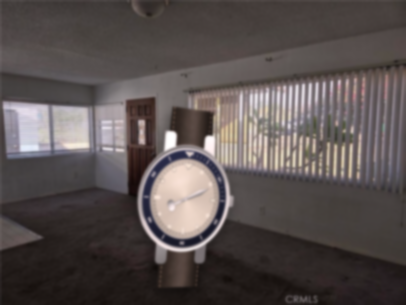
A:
8.11
